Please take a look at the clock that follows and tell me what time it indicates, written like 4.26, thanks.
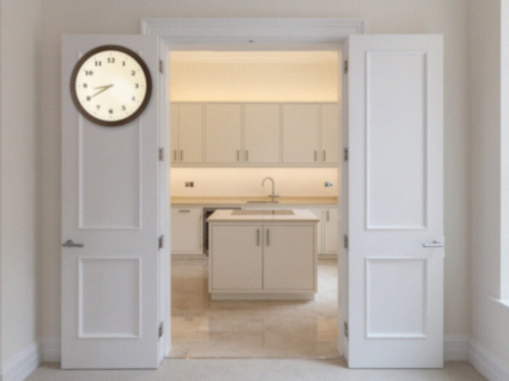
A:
8.40
